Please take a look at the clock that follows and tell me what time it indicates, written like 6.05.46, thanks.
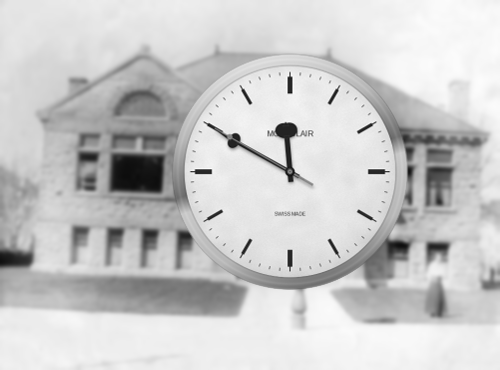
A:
11.49.50
